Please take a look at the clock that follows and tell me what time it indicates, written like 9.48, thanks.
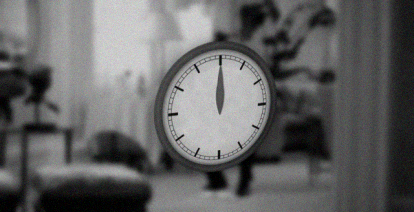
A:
12.00
